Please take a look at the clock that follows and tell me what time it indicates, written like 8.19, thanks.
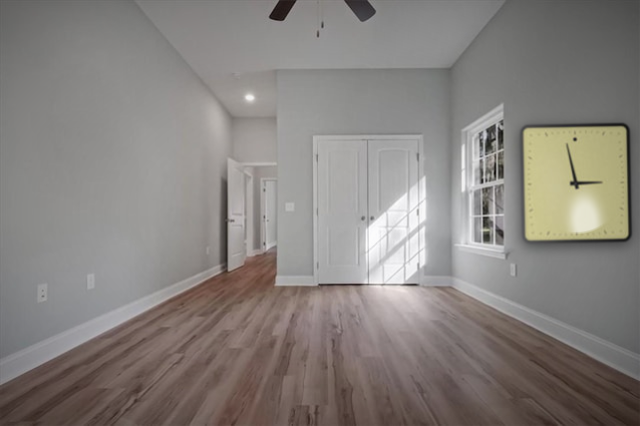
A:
2.58
